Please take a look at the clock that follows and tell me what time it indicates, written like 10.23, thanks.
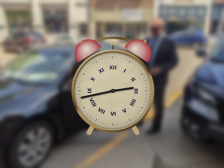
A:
2.43
